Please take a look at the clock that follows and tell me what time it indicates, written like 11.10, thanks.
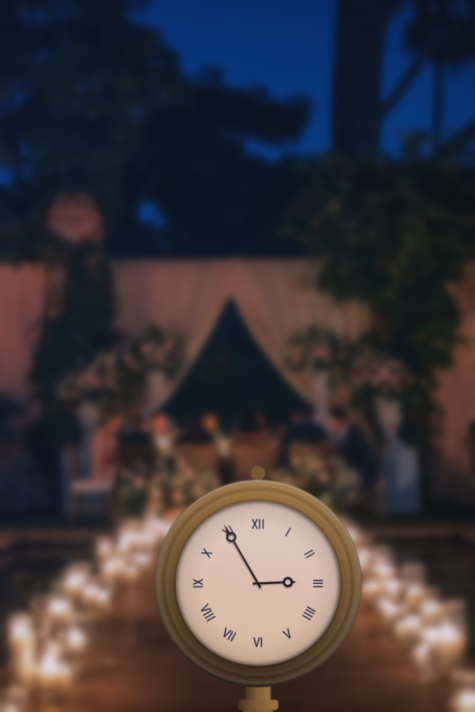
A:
2.55
